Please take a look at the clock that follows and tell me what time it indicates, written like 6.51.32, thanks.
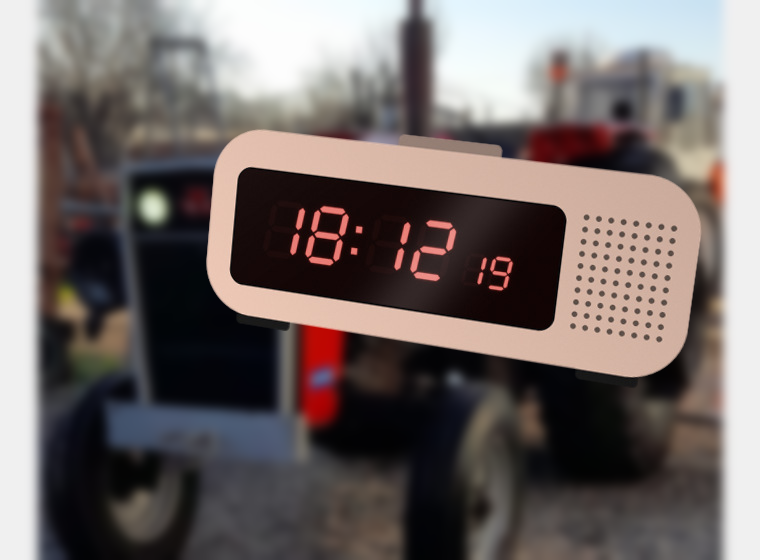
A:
18.12.19
